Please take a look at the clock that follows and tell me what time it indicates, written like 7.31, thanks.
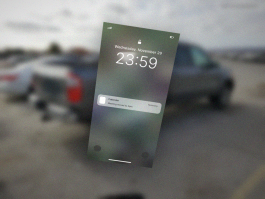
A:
23.59
